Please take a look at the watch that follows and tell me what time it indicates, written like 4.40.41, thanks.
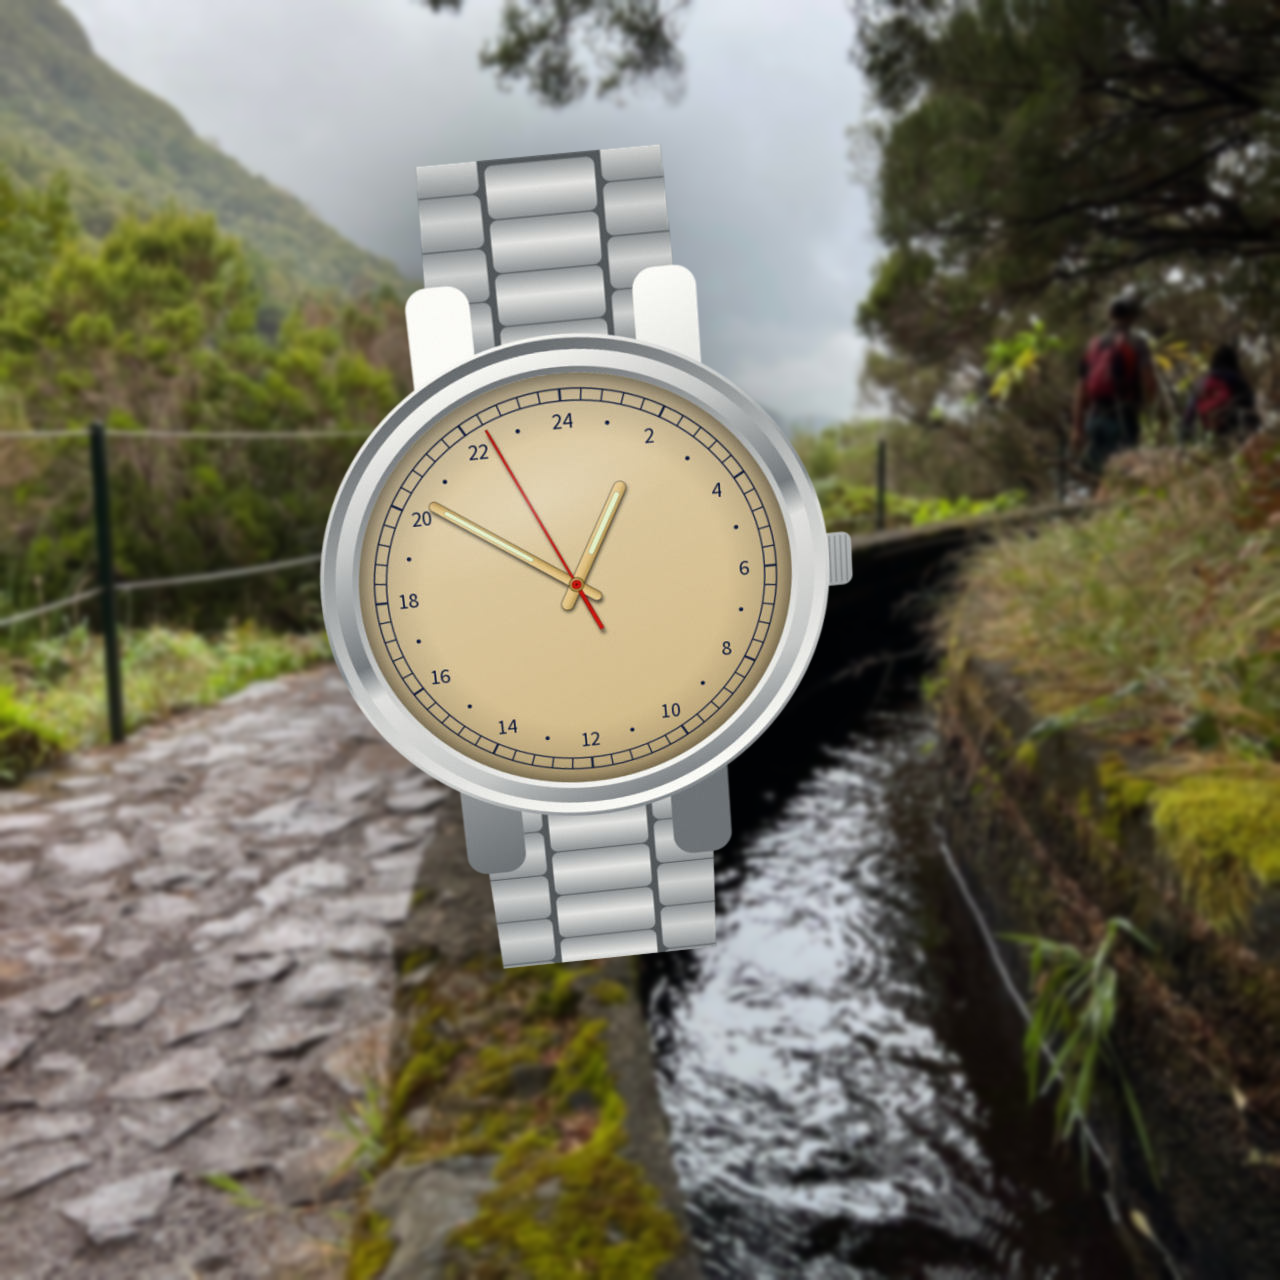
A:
1.50.56
